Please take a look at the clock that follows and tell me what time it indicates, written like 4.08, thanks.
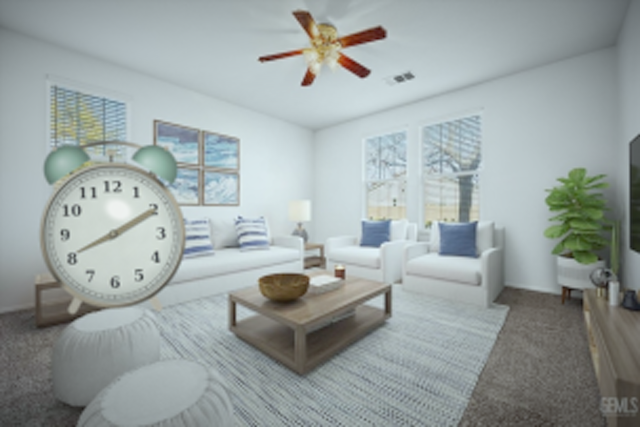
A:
8.10
